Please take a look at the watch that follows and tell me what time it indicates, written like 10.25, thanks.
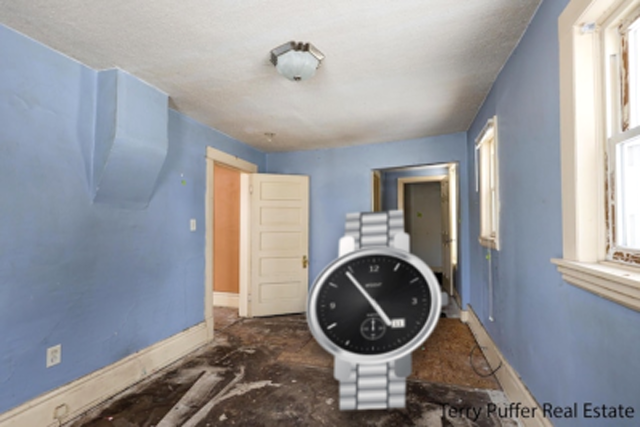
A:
4.54
